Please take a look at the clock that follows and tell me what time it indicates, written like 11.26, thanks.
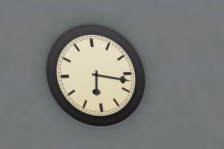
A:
6.17
